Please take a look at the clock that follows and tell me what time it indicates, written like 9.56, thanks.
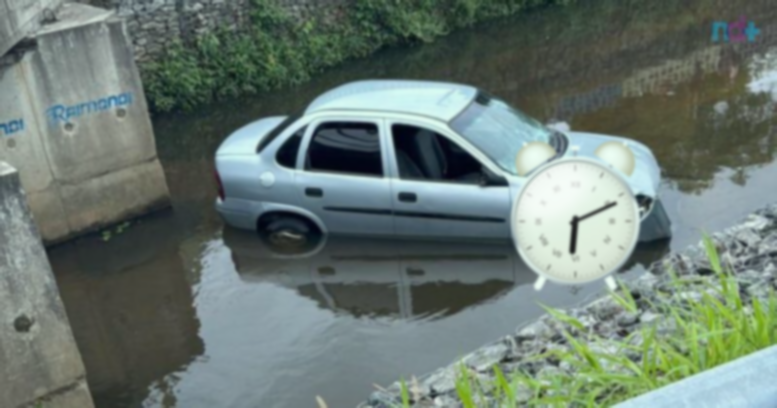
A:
6.11
